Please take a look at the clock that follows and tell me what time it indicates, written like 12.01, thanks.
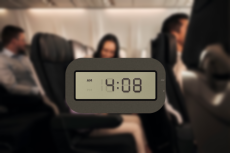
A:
4.08
